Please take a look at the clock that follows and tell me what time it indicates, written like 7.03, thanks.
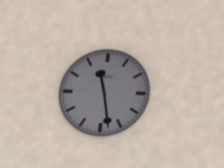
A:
11.28
